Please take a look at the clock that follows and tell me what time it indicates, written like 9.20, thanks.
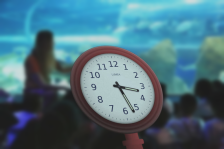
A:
3.27
